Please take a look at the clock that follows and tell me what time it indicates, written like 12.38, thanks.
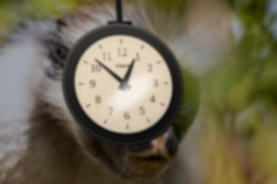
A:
12.52
